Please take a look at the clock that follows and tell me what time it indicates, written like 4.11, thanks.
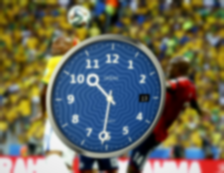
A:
10.31
